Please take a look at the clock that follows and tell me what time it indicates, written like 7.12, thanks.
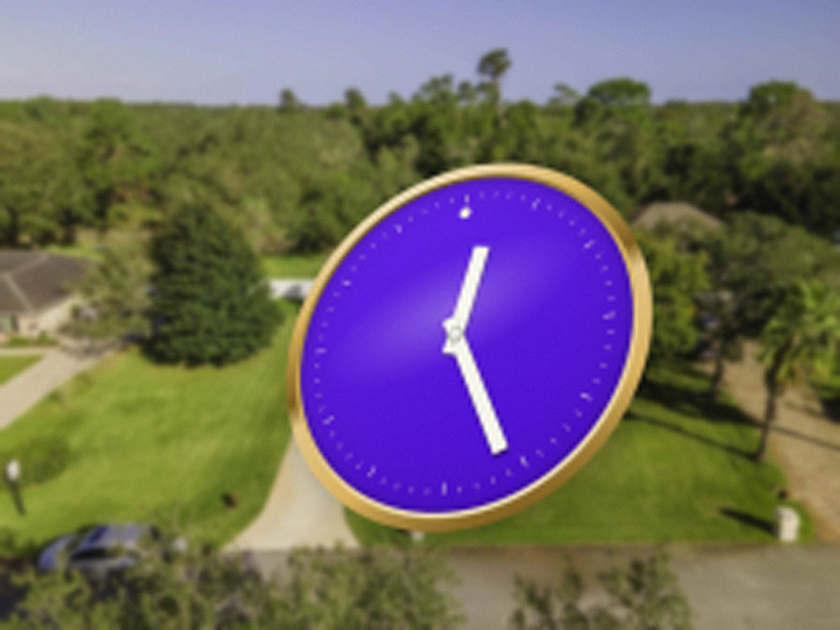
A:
12.26
